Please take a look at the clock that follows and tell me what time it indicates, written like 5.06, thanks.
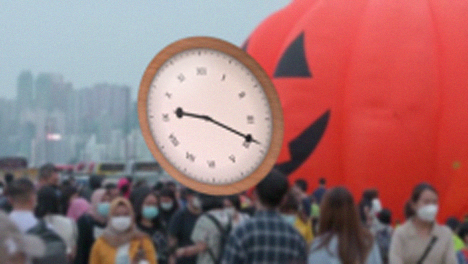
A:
9.19
